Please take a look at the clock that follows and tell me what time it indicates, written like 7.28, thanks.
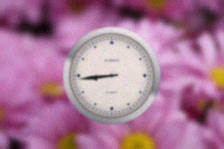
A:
8.44
